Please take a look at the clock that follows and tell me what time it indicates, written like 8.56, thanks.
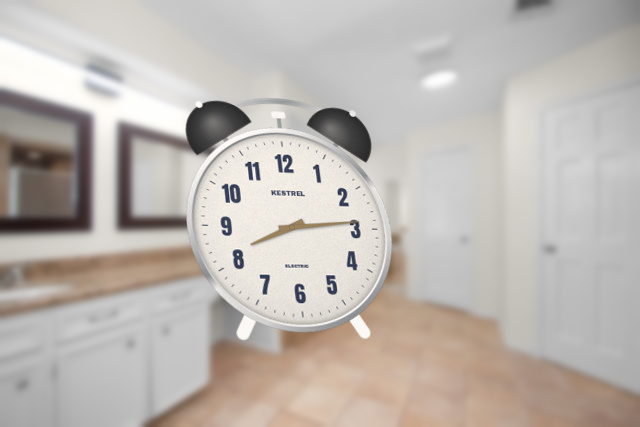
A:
8.14
